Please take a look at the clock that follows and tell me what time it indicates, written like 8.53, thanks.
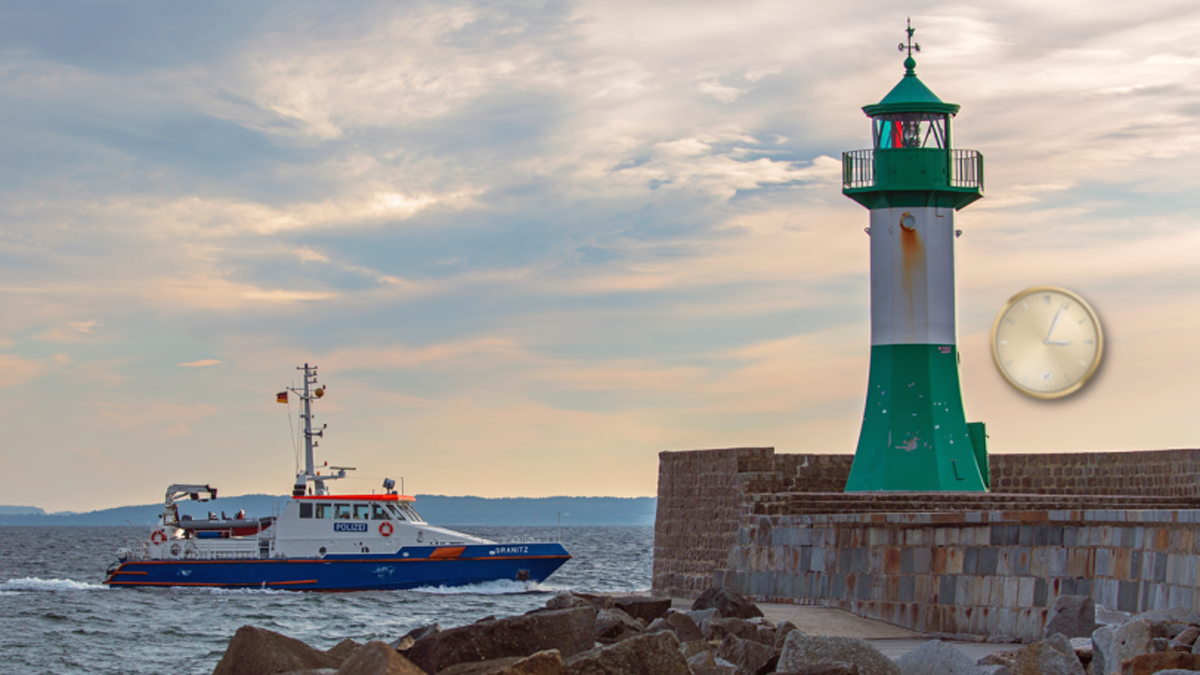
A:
3.04
